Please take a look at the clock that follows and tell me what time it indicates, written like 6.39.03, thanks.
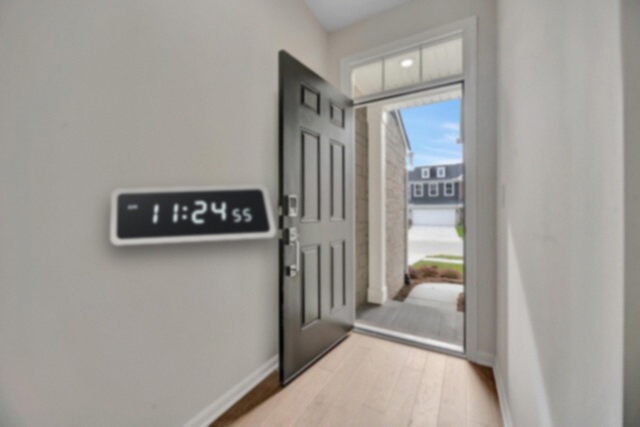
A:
11.24.55
